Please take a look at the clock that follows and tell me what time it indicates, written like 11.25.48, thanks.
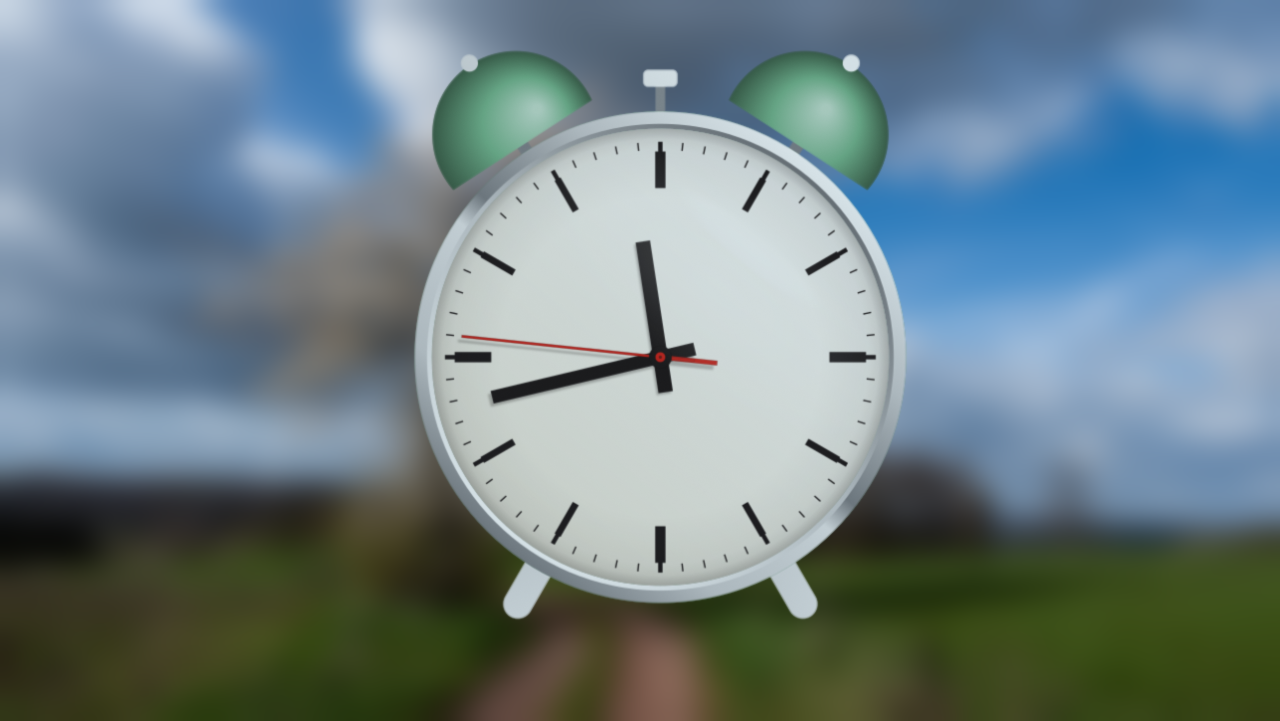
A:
11.42.46
